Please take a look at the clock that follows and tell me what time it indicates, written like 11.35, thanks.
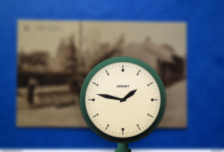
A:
1.47
